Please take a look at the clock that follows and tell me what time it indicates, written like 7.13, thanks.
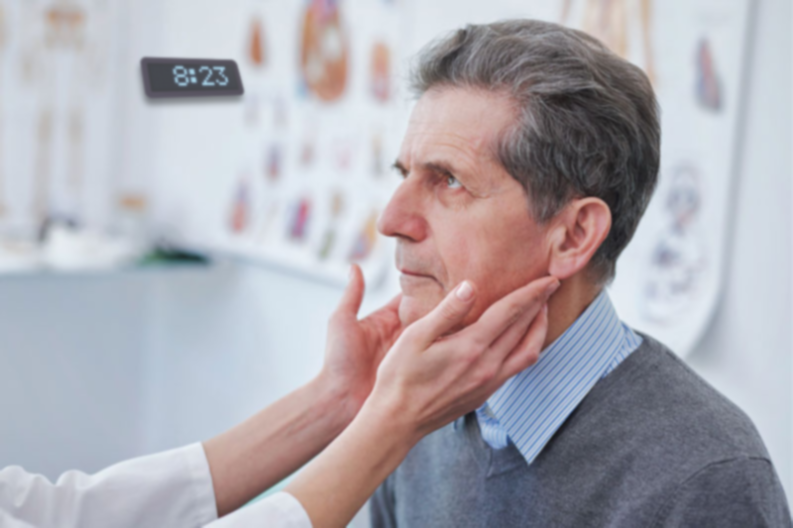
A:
8.23
